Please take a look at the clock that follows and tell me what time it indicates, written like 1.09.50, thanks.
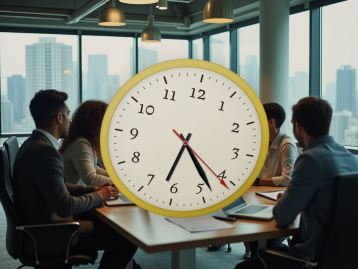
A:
6.23.21
